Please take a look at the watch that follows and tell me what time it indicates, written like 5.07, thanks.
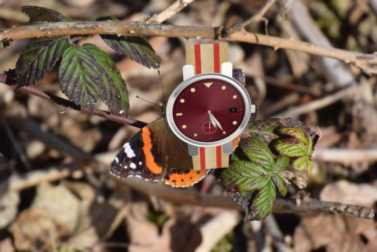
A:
5.25
